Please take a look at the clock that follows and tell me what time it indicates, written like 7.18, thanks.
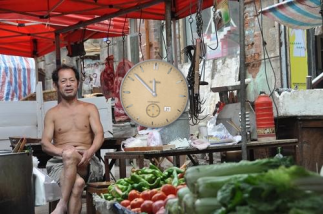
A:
11.52
